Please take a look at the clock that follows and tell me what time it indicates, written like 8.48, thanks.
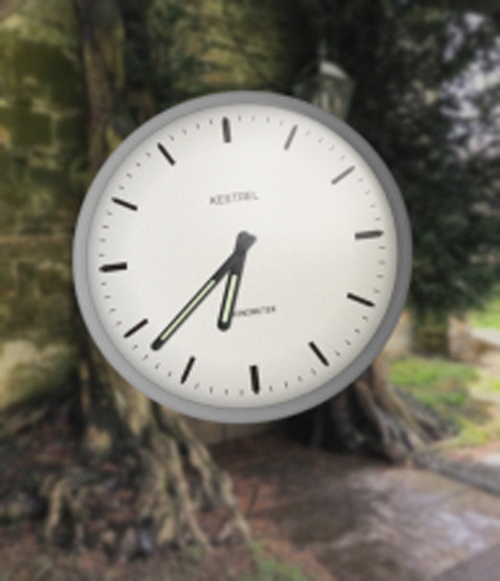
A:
6.38
